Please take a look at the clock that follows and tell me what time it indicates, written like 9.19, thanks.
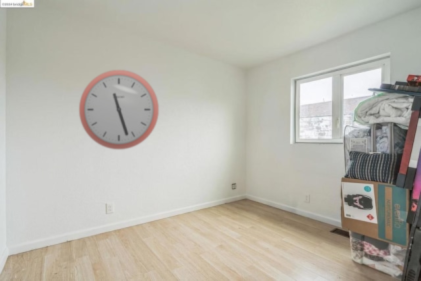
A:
11.27
